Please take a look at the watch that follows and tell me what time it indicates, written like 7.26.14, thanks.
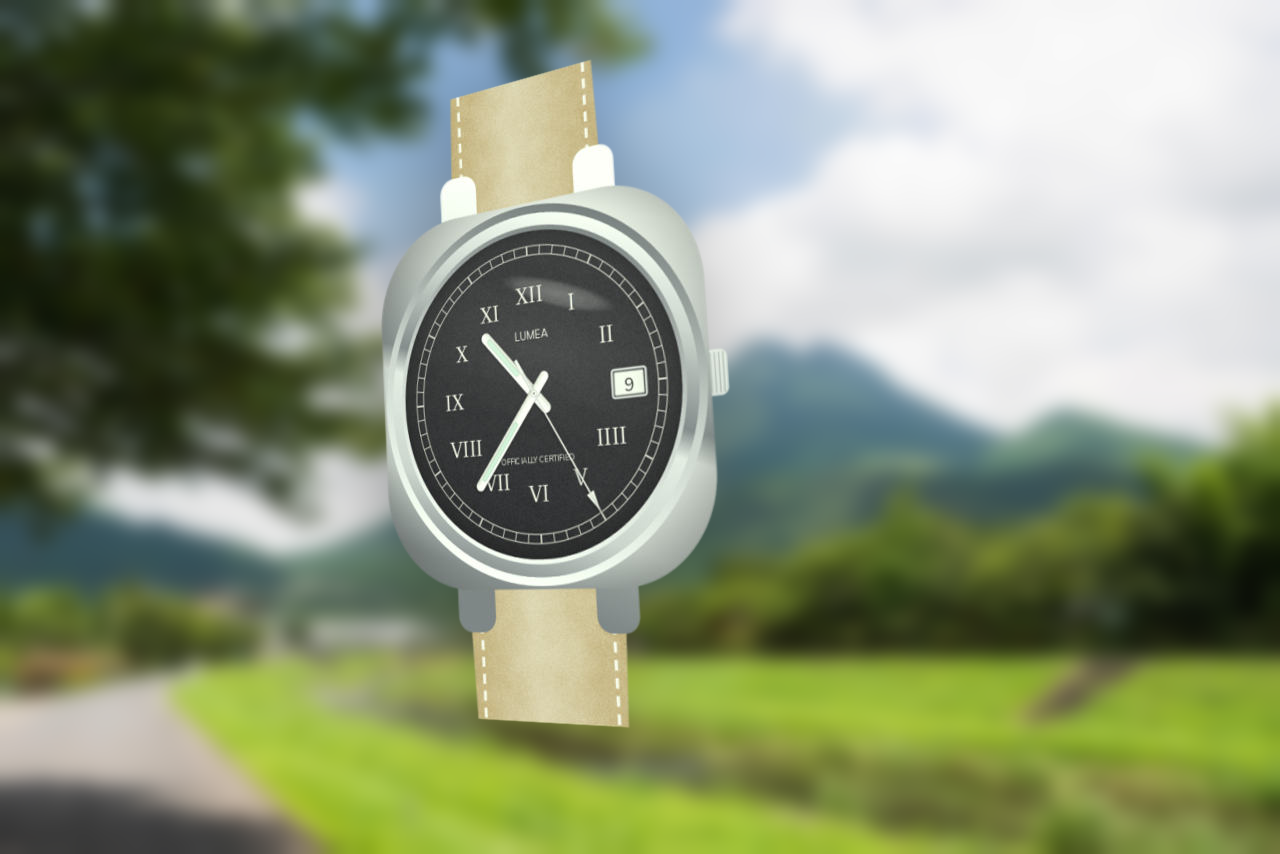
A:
10.36.25
